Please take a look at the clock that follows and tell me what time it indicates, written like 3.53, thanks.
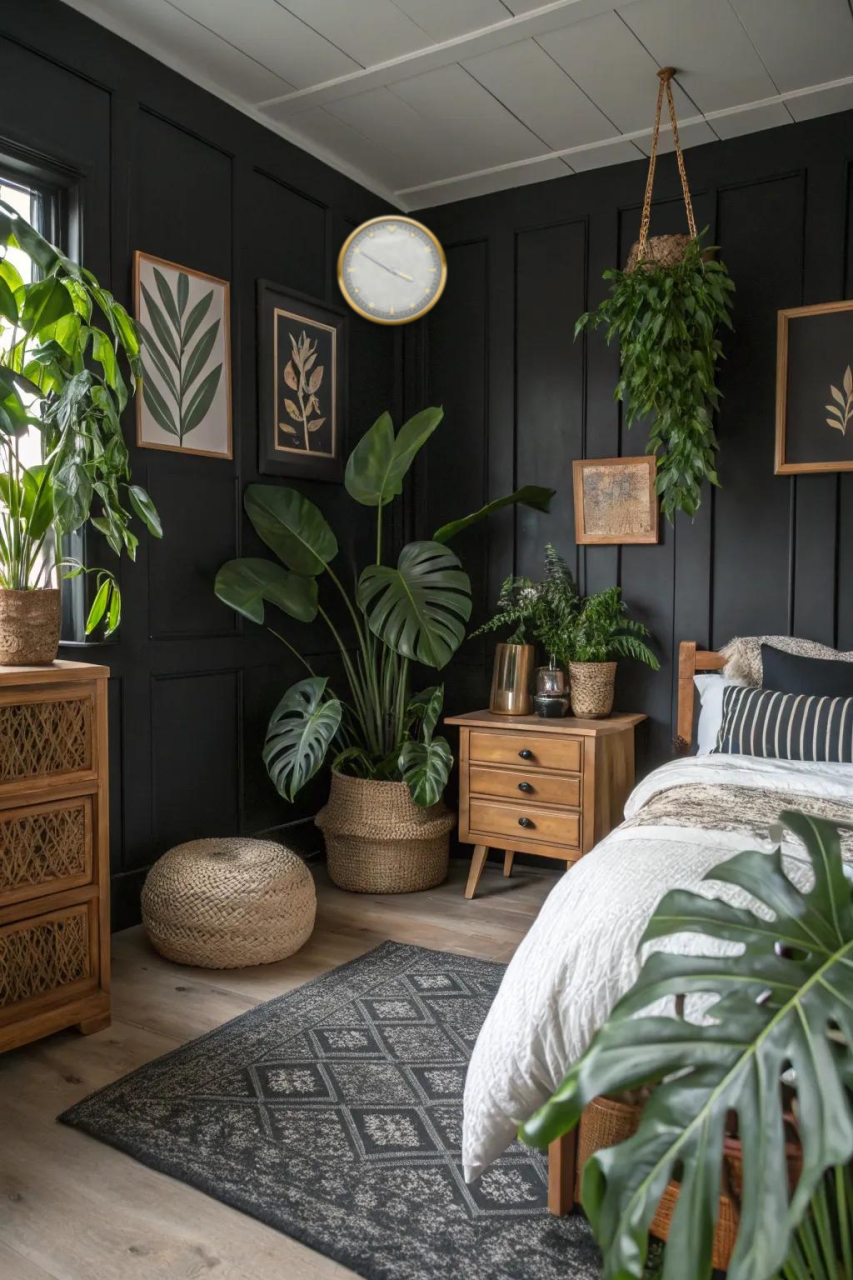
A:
3.50
